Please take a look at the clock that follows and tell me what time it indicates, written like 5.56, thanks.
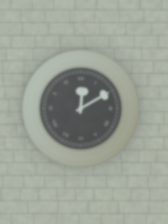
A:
12.10
